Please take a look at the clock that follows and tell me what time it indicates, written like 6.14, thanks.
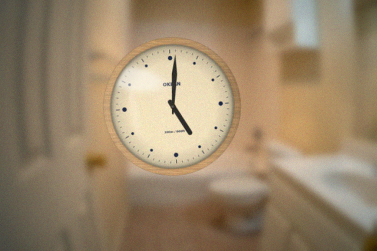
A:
5.01
